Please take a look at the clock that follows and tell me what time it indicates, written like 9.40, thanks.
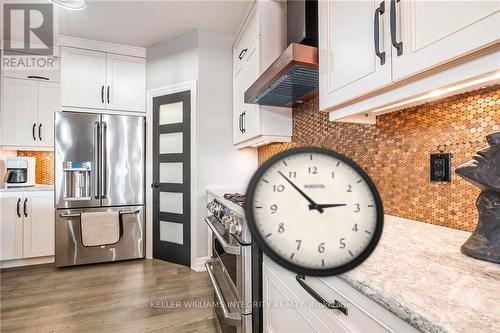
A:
2.53
